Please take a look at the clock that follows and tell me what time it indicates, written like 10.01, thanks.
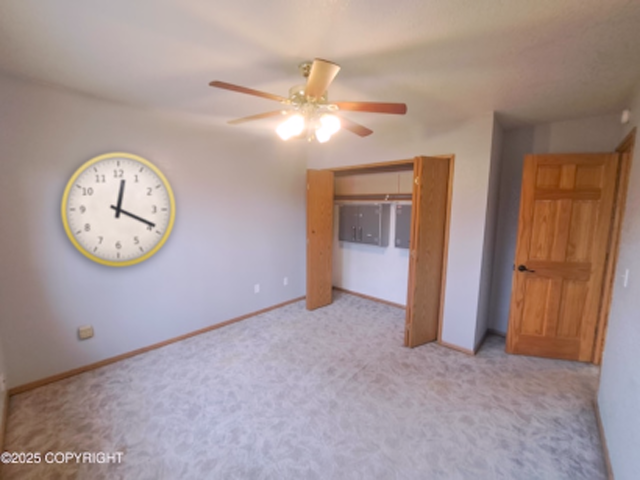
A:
12.19
